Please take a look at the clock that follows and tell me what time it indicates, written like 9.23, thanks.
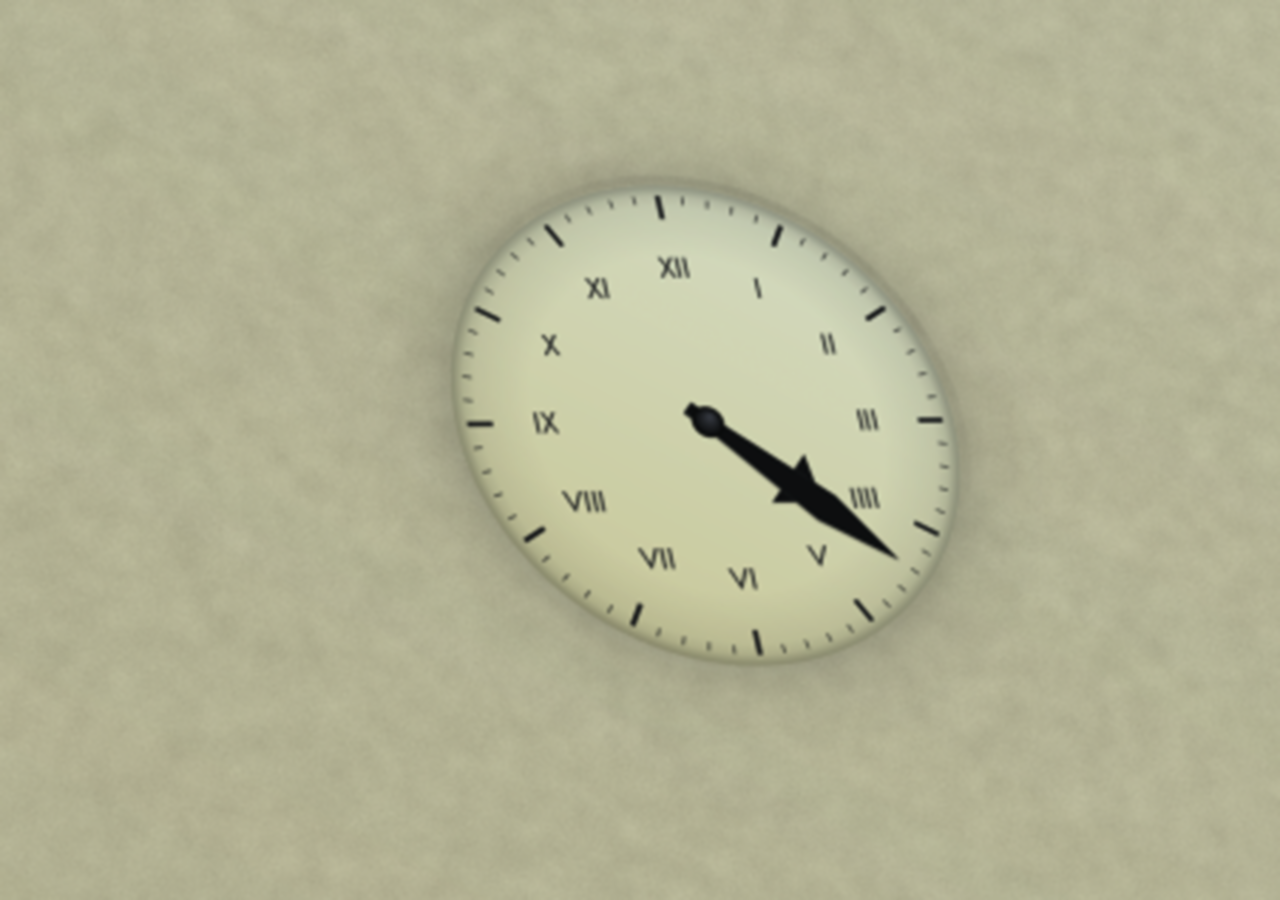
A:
4.22
